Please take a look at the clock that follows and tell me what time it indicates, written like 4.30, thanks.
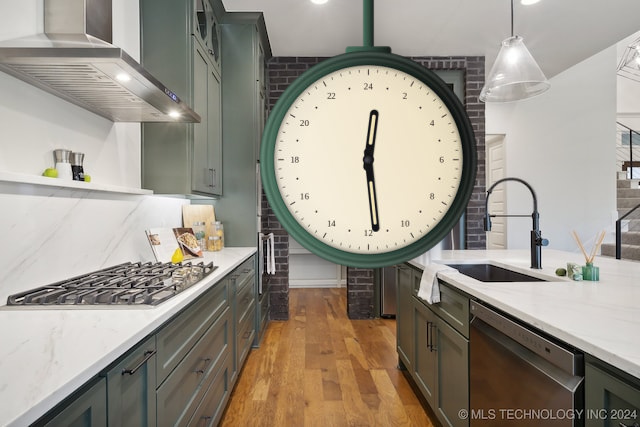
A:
0.29
